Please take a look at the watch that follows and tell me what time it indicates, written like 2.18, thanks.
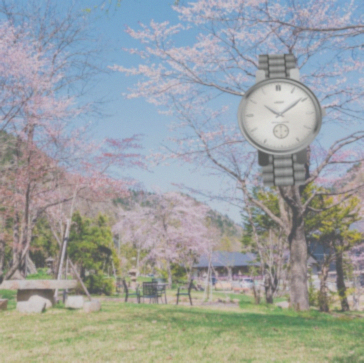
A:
10.09
